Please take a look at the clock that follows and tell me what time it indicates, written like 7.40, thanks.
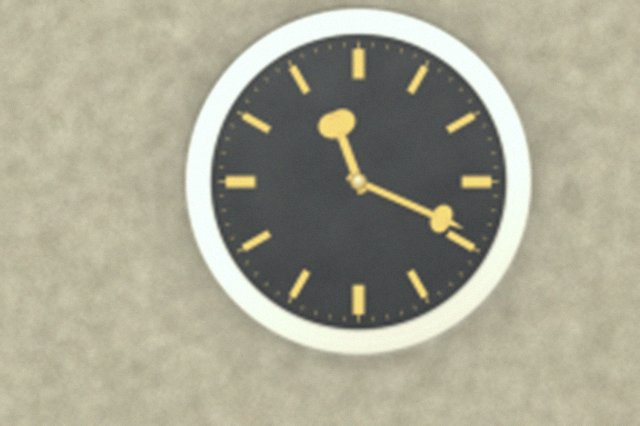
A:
11.19
